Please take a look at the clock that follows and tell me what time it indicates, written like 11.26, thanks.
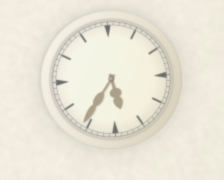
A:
5.36
